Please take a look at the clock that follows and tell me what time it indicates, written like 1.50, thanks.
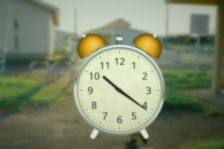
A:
10.21
